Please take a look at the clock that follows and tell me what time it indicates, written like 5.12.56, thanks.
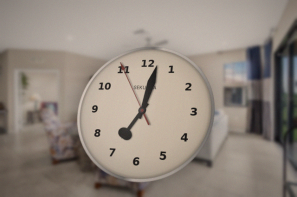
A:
7.01.55
